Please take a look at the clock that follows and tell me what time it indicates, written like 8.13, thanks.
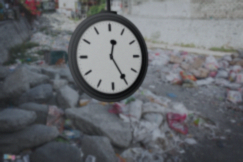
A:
12.25
